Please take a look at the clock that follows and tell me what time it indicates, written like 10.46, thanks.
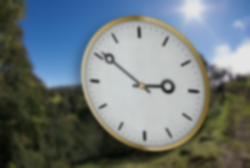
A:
2.51
